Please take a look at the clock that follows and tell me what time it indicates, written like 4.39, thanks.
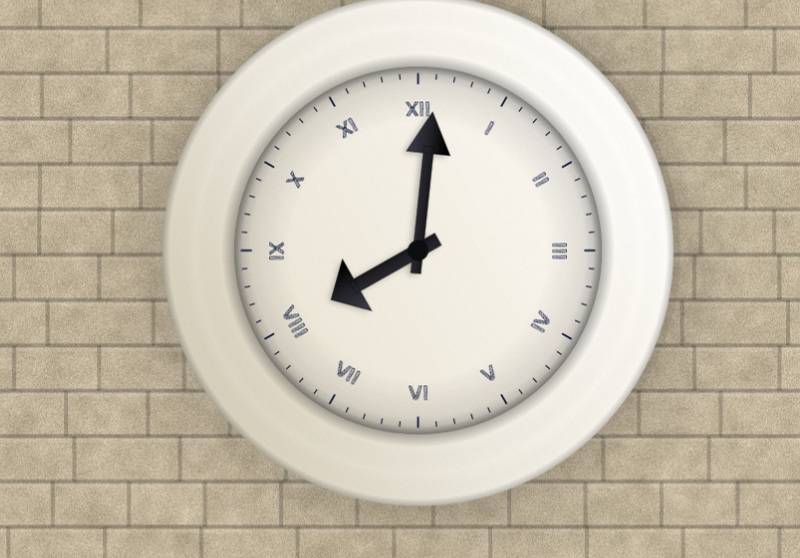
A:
8.01
